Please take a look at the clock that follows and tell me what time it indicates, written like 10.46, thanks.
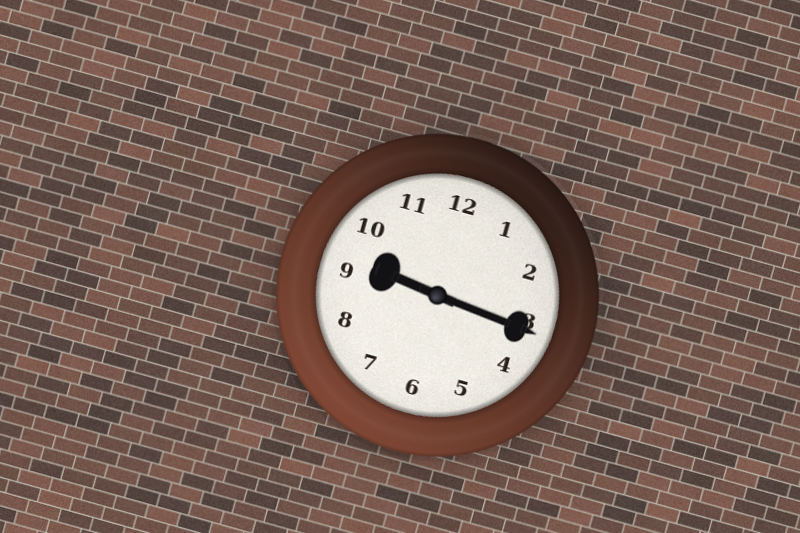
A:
9.16
